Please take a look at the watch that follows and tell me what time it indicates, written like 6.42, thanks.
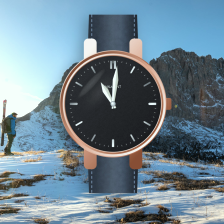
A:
11.01
